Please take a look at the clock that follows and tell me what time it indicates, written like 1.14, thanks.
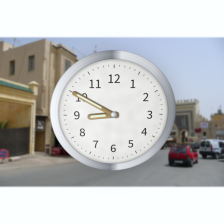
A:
8.50
